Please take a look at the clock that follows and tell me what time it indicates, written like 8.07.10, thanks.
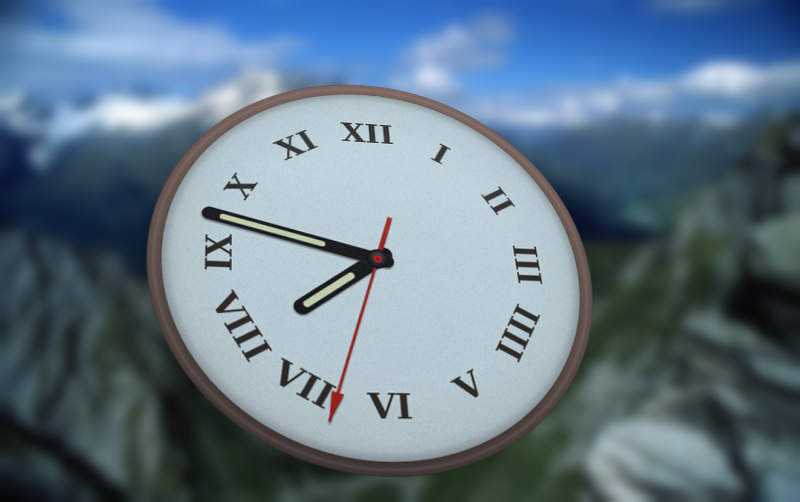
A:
7.47.33
